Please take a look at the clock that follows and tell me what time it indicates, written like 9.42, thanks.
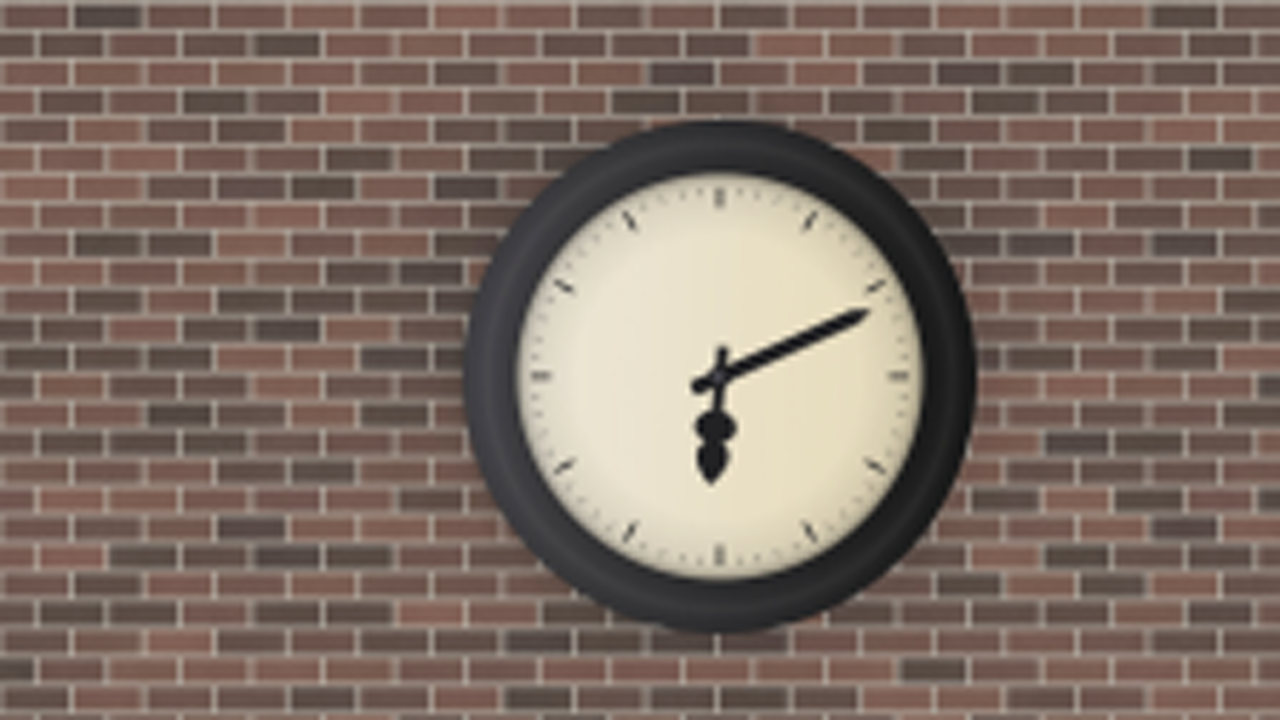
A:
6.11
